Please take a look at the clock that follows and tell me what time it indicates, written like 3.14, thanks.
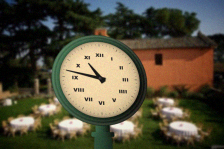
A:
10.47
